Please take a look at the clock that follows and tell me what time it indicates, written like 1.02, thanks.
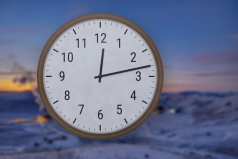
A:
12.13
